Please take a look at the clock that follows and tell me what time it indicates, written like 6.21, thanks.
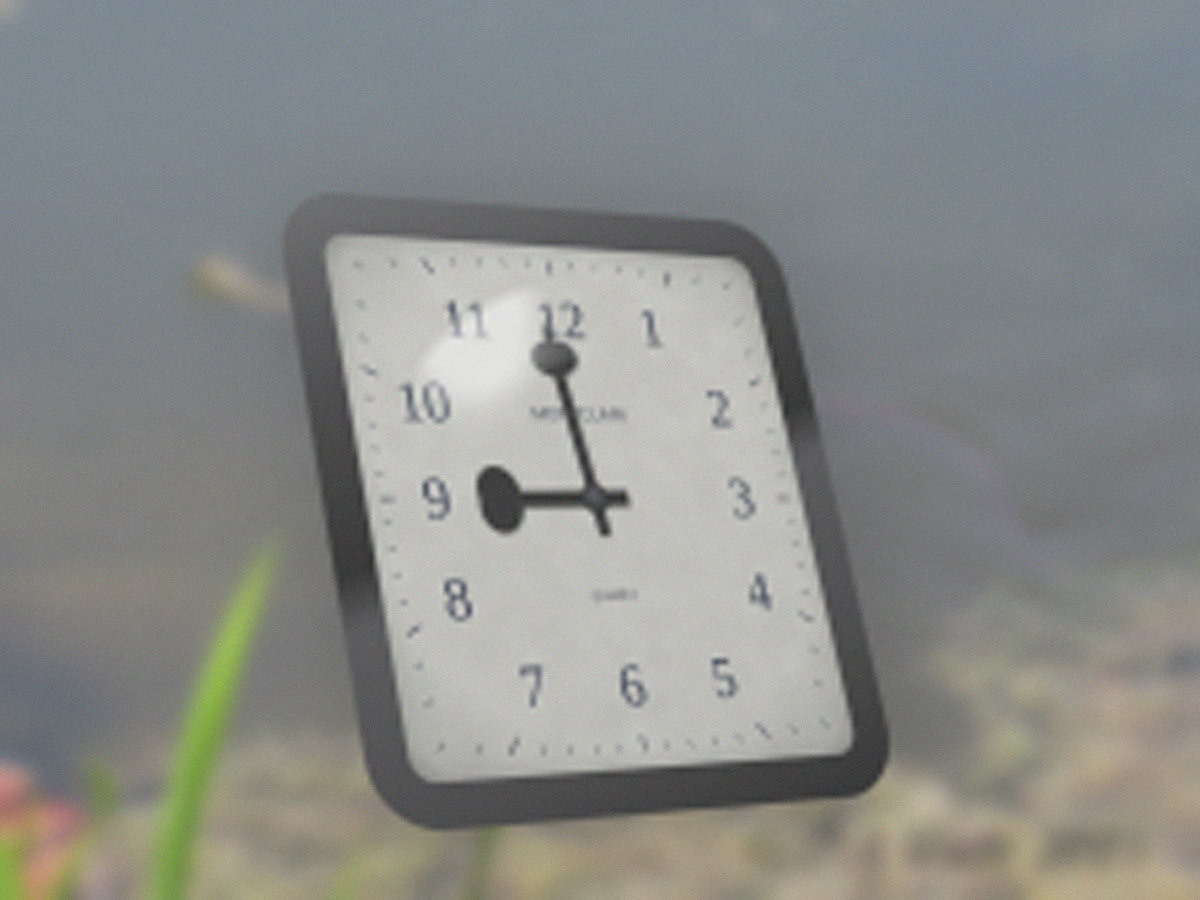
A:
8.59
